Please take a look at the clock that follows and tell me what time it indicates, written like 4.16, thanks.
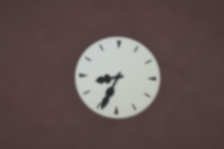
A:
8.34
